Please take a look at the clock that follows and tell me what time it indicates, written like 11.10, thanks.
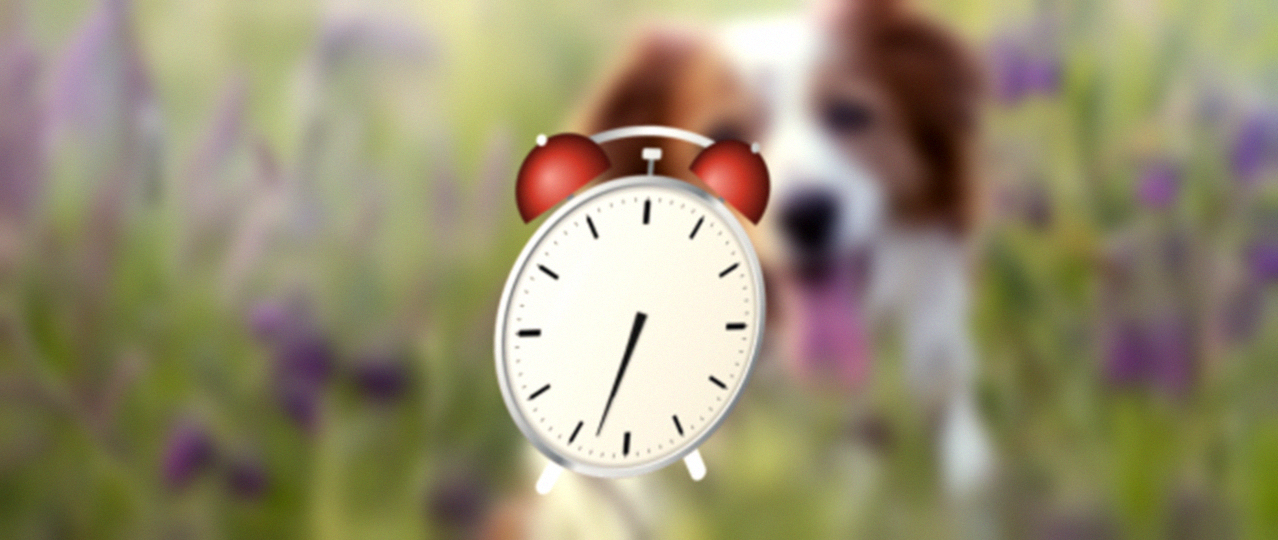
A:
6.33
